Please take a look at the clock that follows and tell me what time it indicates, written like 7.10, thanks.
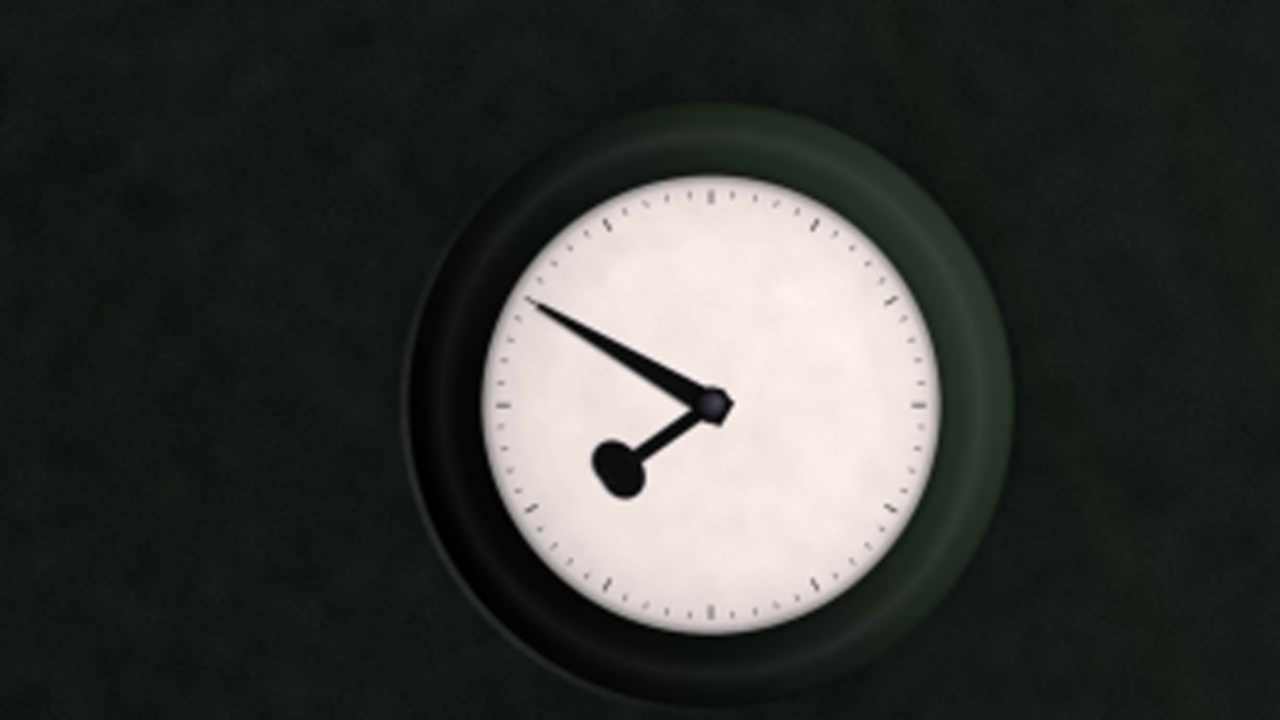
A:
7.50
